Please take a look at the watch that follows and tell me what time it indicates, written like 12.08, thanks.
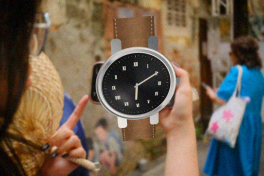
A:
6.10
